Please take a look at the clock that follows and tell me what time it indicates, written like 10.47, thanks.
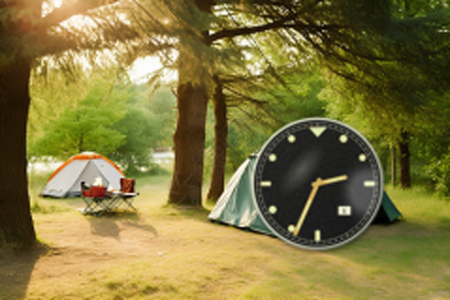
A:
2.34
